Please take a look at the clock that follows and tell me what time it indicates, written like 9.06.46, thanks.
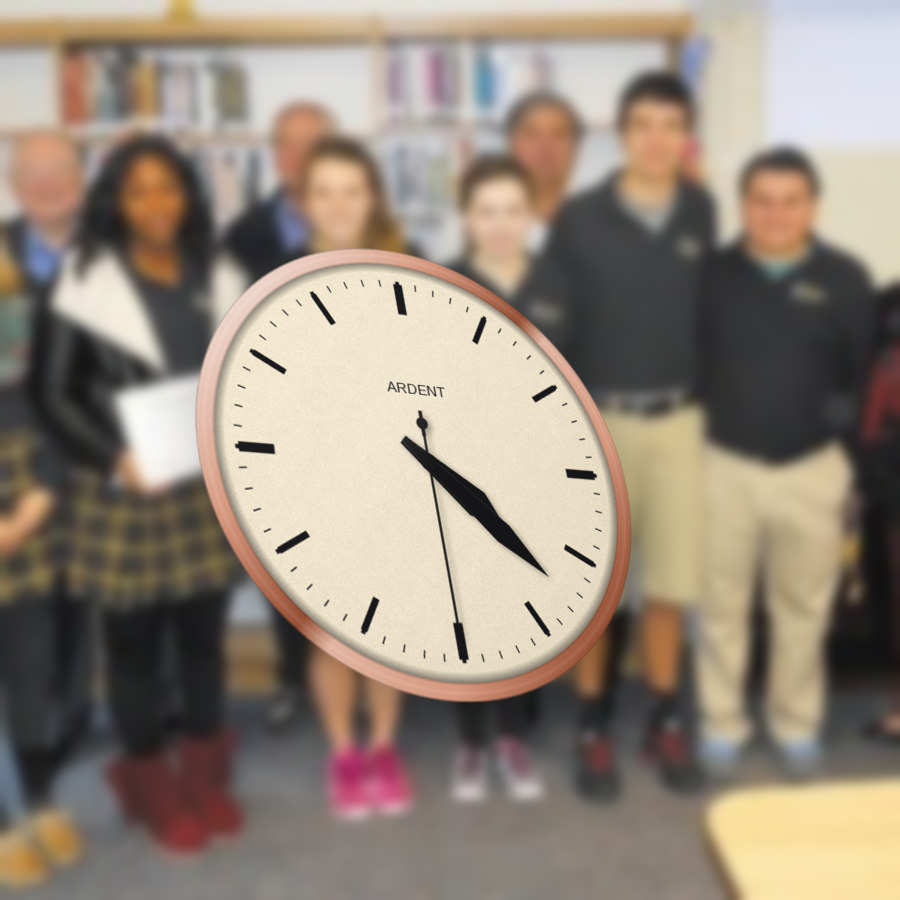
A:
4.22.30
